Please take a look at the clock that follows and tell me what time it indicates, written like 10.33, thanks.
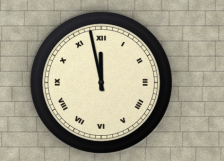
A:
11.58
